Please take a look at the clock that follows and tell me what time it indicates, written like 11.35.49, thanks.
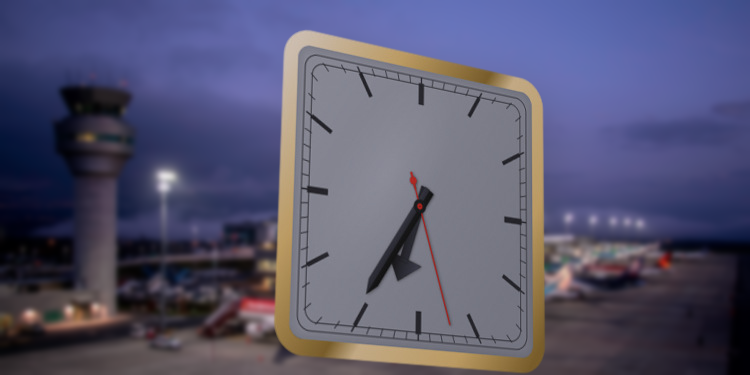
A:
6.35.27
